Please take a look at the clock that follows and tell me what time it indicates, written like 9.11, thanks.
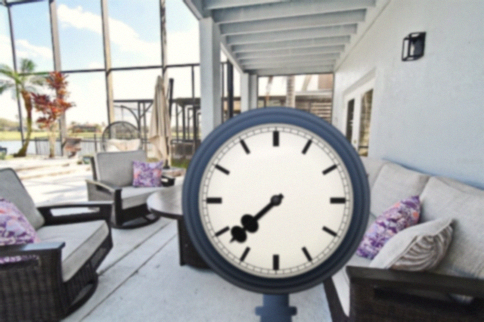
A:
7.38
